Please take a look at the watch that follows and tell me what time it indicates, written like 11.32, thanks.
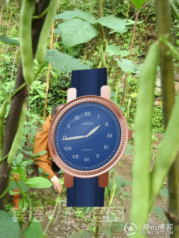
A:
1.44
